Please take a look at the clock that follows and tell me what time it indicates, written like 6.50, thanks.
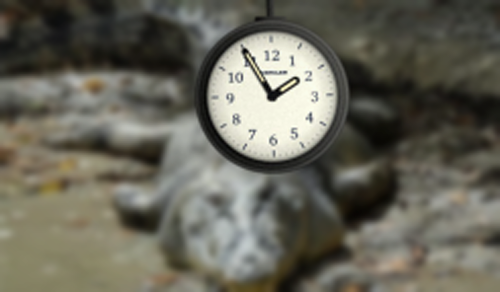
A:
1.55
